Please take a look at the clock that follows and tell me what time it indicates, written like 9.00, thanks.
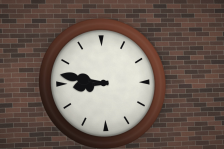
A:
8.47
